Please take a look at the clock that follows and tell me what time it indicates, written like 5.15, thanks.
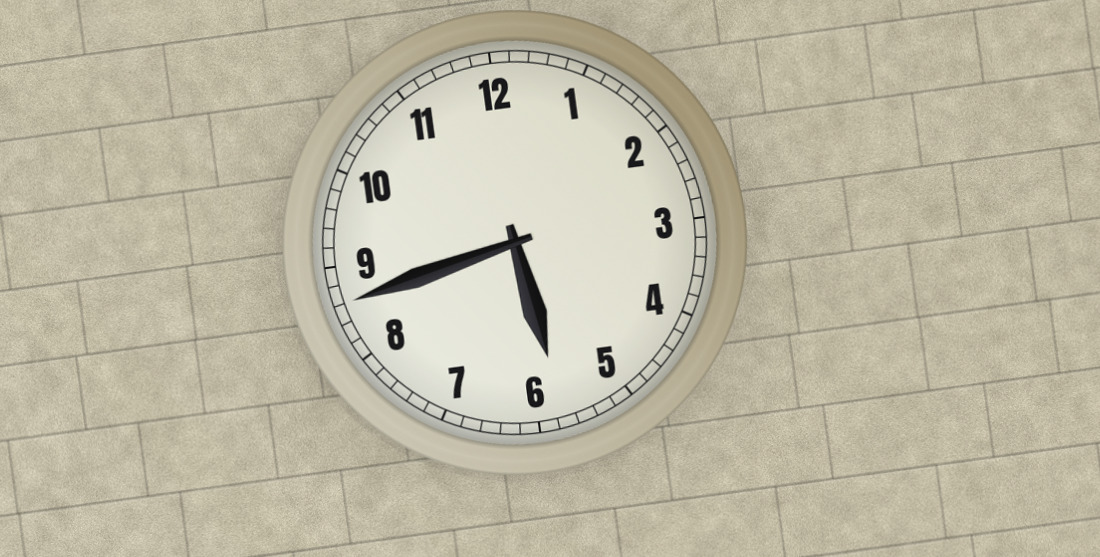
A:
5.43
